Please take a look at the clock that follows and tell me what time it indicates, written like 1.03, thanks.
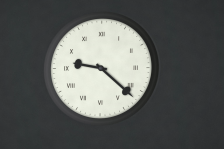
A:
9.22
